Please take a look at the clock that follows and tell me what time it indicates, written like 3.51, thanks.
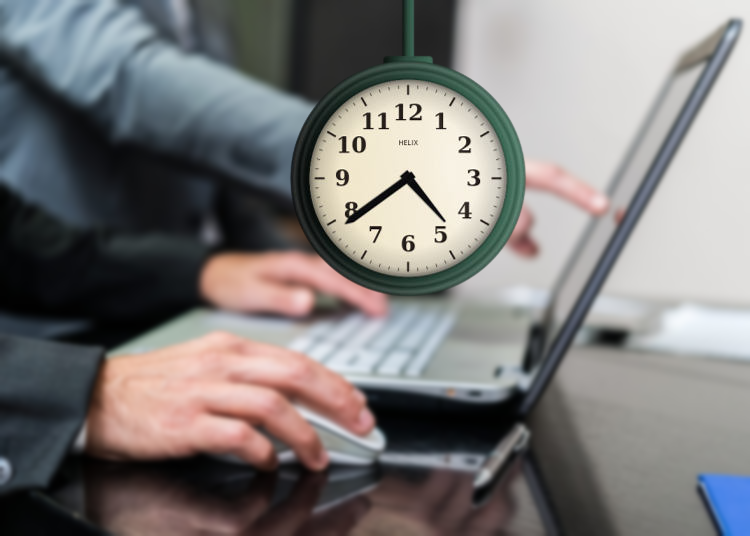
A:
4.39
